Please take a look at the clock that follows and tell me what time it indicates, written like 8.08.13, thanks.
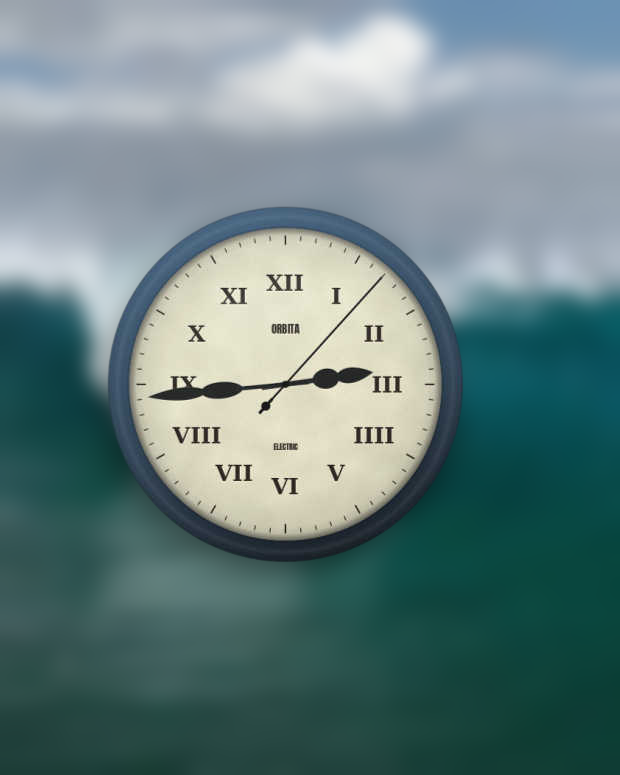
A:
2.44.07
